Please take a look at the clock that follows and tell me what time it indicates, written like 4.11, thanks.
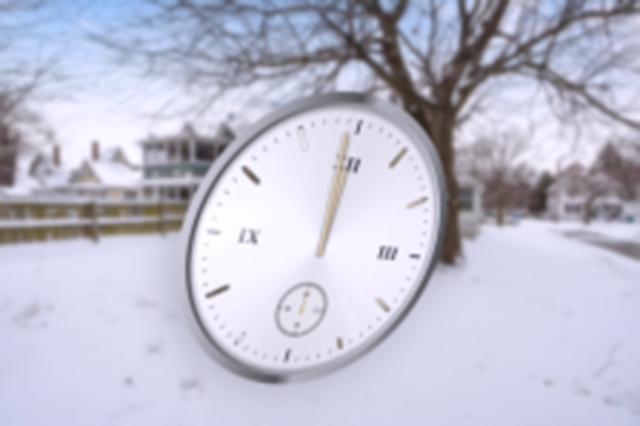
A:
11.59
